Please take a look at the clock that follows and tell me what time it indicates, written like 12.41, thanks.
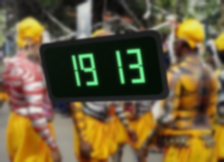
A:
19.13
